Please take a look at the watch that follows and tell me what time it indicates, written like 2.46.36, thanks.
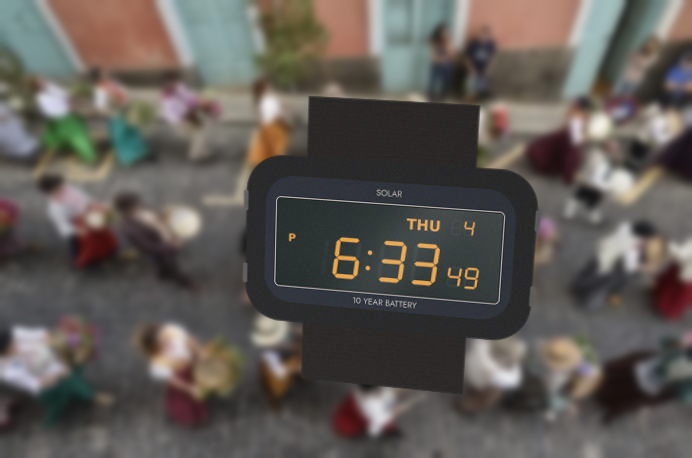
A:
6.33.49
